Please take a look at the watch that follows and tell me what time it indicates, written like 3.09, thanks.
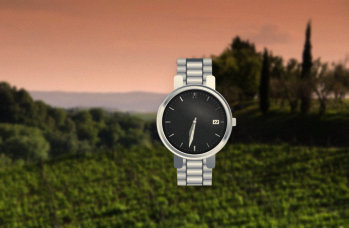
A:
6.32
